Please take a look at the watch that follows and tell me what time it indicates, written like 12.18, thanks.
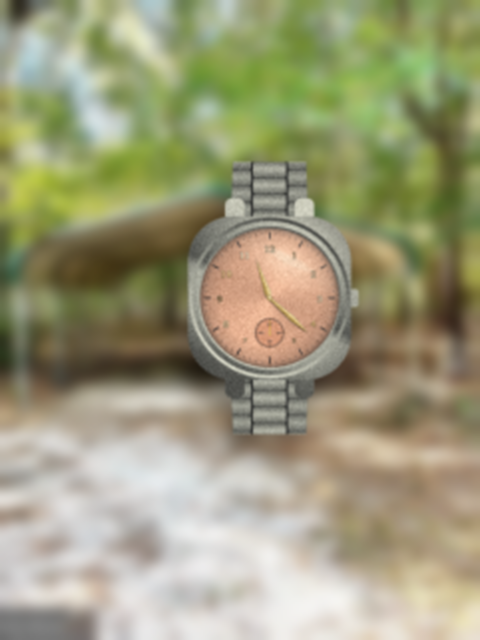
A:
11.22
